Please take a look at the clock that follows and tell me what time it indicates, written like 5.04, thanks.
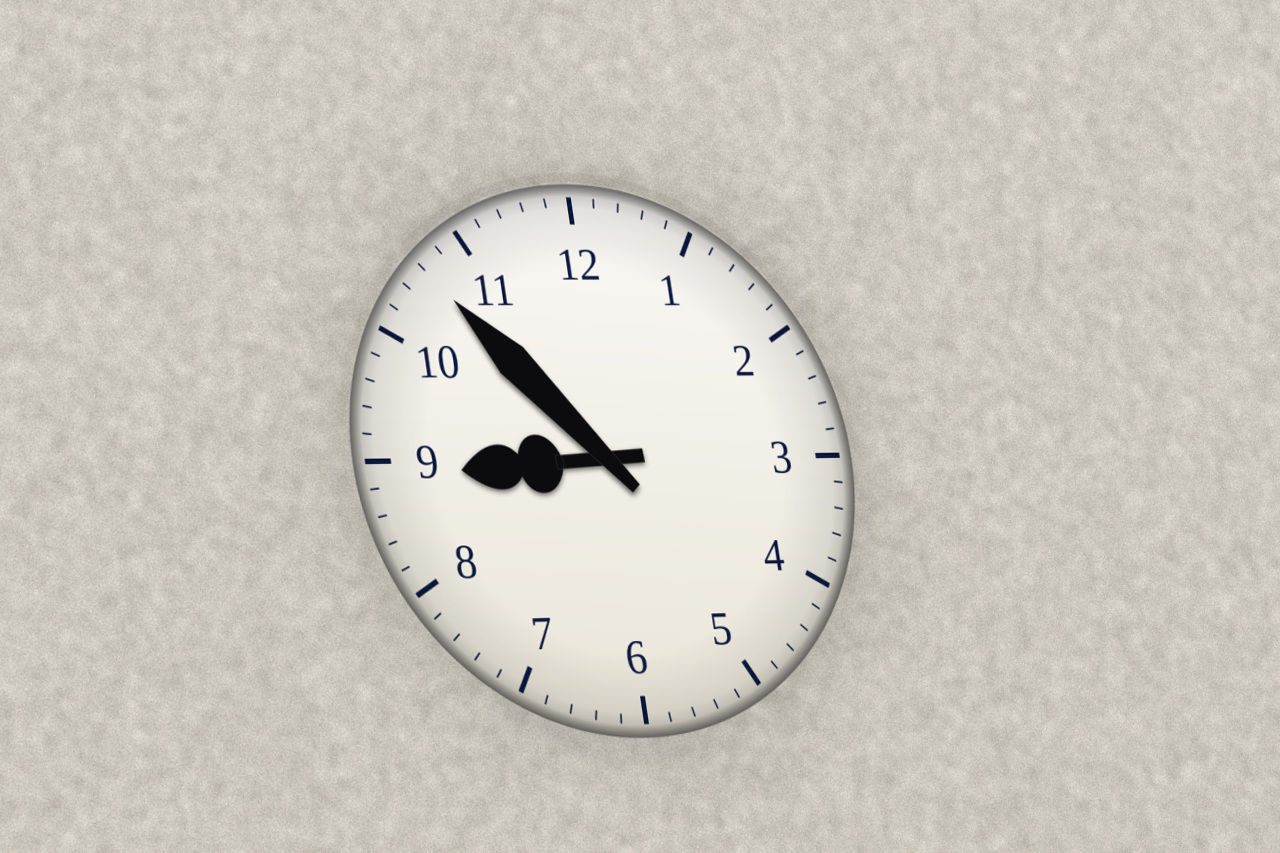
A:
8.53
